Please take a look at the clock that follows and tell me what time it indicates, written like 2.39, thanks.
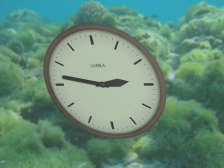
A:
2.47
